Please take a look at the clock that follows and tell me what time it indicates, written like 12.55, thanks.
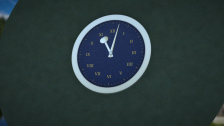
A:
11.02
